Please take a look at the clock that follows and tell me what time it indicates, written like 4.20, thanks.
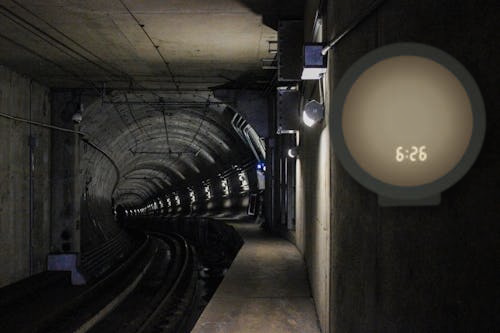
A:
6.26
